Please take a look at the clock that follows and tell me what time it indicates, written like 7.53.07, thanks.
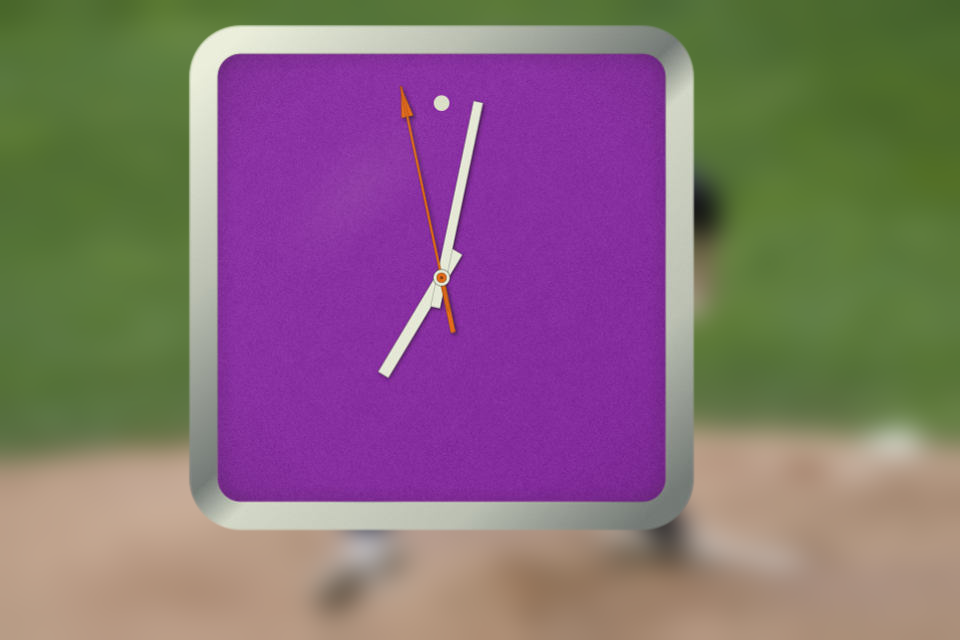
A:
7.01.58
